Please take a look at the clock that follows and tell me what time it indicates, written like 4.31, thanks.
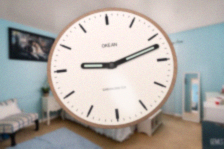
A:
9.12
